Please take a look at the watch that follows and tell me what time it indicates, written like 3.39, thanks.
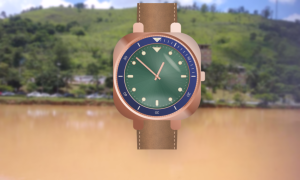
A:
12.52
